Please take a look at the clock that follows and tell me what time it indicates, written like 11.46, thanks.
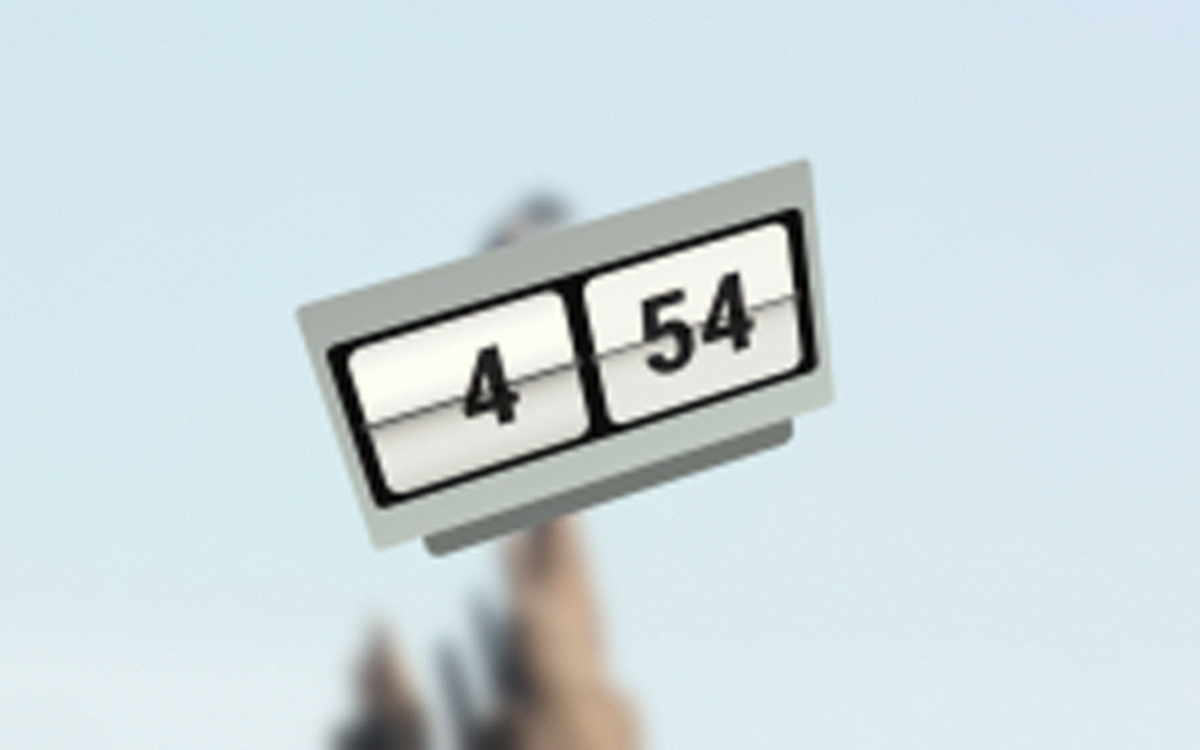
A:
4.54
